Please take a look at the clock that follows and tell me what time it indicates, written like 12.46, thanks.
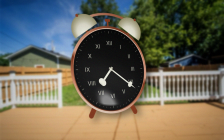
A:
7.21
